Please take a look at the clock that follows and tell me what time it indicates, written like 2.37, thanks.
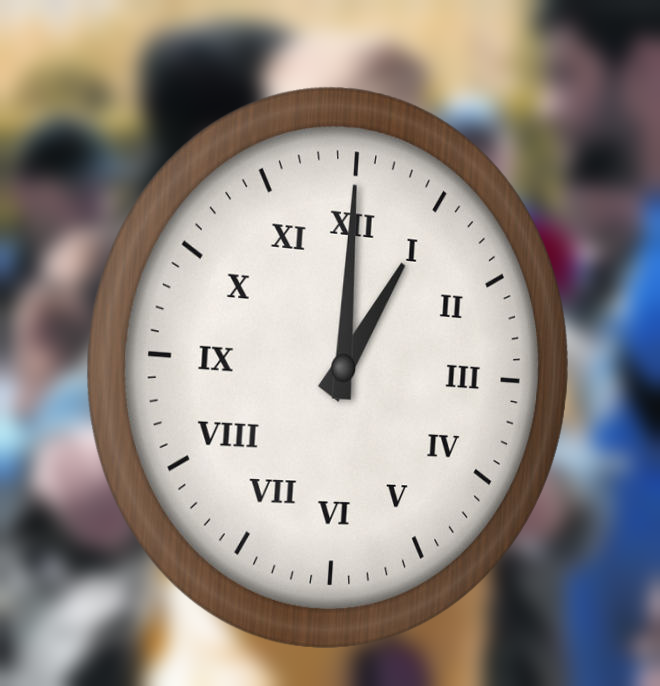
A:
1.00
